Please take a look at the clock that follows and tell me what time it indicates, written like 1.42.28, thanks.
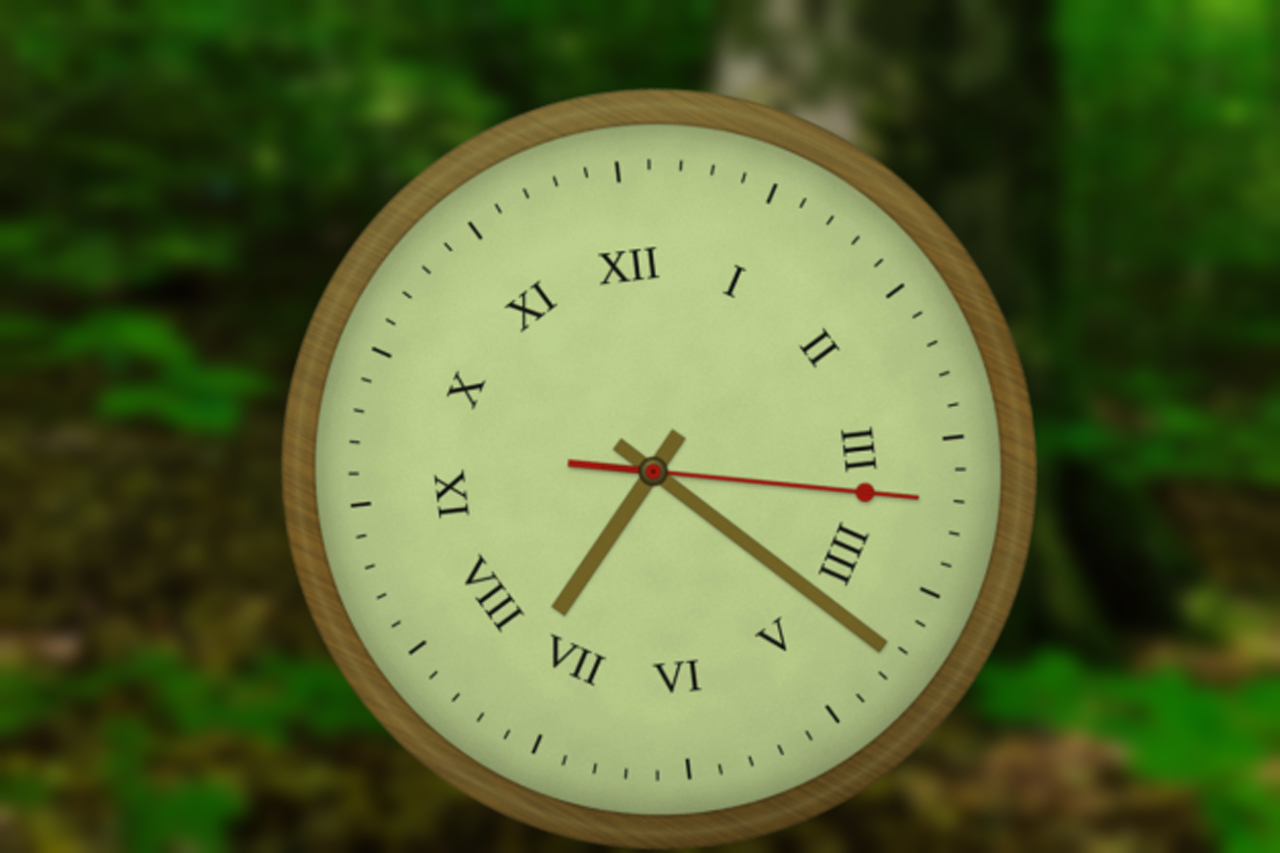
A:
7.22.17
